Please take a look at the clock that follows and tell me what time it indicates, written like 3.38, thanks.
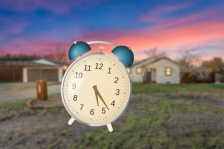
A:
5.23
